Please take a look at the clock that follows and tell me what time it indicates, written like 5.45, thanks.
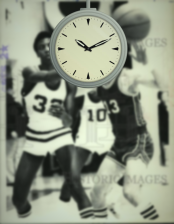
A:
10.11
